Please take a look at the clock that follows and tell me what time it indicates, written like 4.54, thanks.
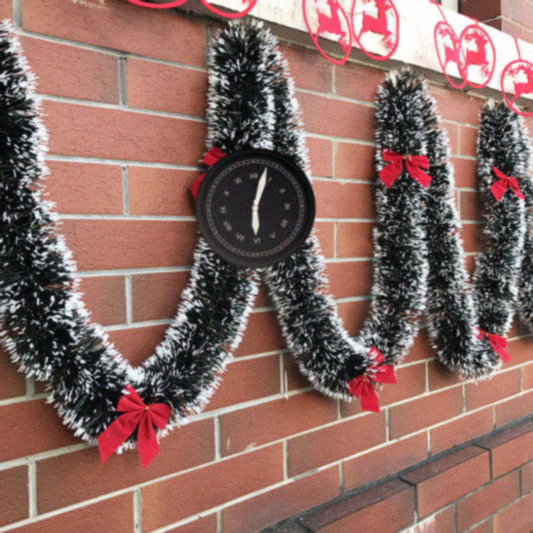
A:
6.03
